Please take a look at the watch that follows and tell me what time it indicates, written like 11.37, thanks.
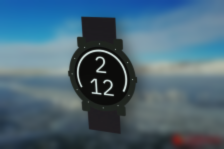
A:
2.12
